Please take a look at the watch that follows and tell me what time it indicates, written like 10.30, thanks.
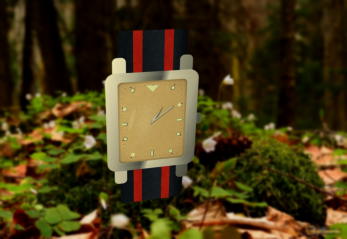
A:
1.09
